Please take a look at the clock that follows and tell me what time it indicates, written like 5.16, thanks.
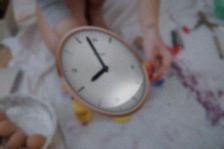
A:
7.58
